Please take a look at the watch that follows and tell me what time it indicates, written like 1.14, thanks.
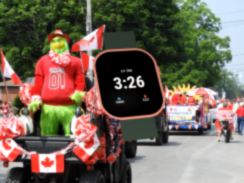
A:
3.26
